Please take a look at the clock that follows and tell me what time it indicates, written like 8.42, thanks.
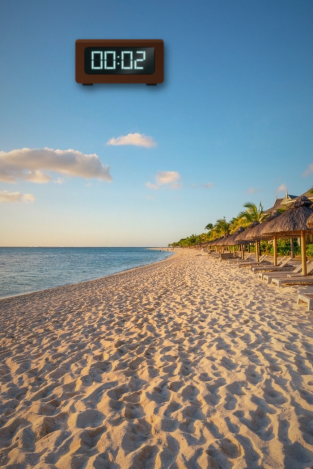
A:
0.02
